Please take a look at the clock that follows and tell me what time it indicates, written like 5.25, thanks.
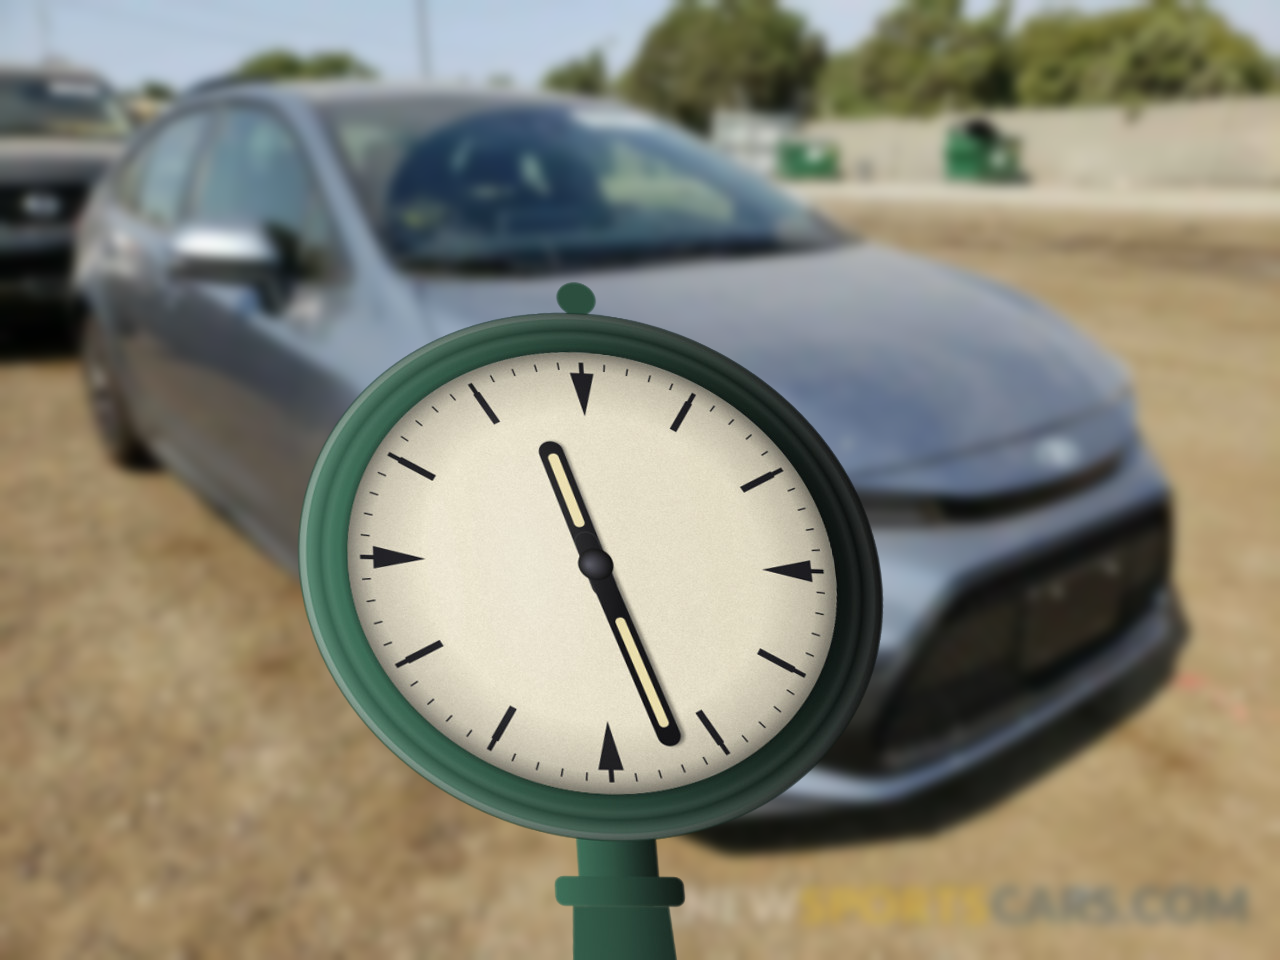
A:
11.27
